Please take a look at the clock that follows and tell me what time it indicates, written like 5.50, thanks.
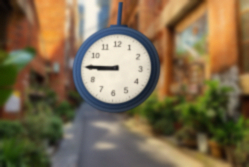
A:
8.45
